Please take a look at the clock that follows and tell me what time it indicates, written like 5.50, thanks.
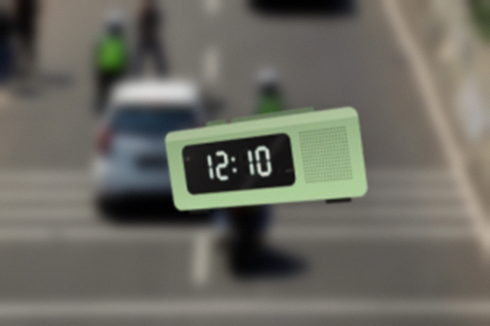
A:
12.10
